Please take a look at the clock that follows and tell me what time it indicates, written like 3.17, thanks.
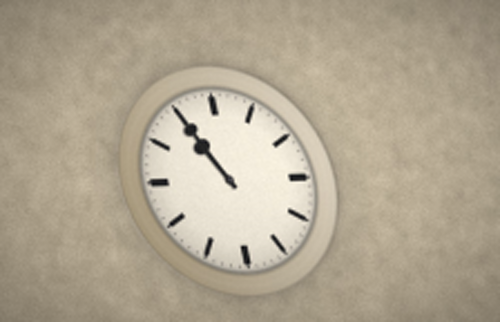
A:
10.55
